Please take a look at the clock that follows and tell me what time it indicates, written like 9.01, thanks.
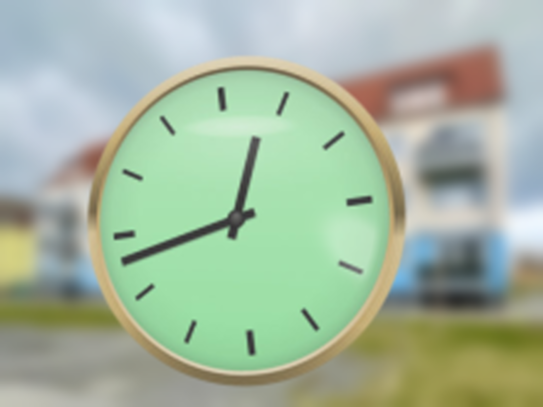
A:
12.43
